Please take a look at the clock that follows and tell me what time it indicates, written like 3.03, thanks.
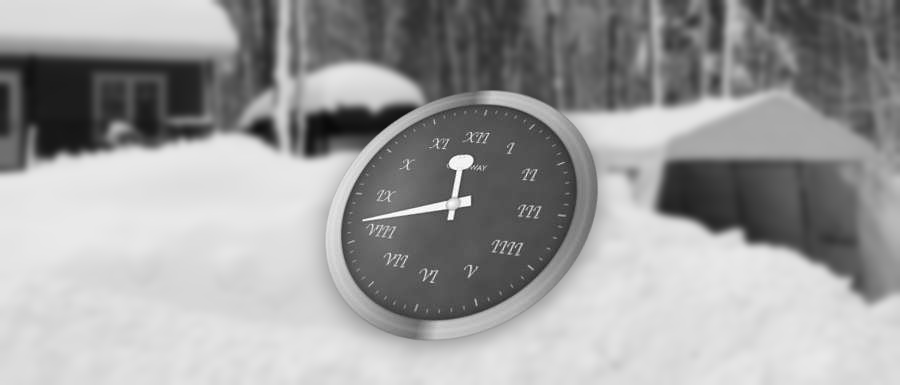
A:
11.42
